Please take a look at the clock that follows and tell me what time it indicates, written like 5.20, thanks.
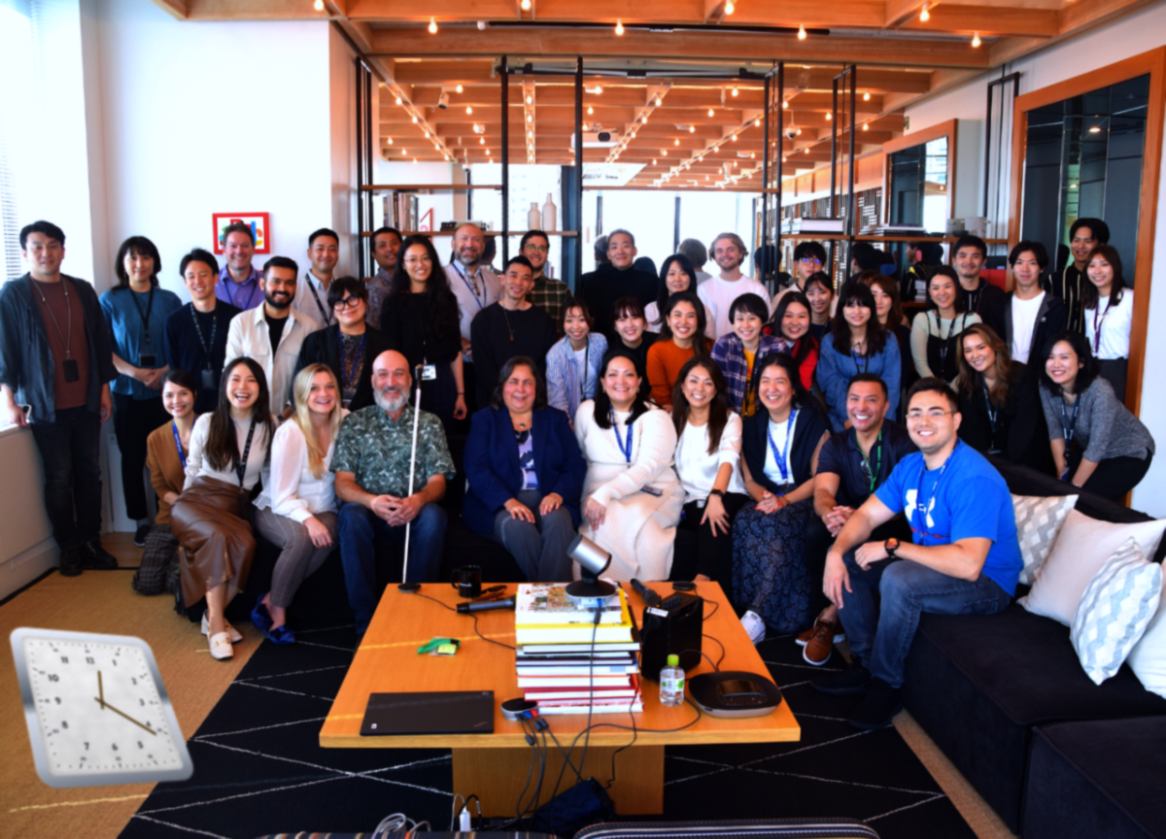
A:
12.21
